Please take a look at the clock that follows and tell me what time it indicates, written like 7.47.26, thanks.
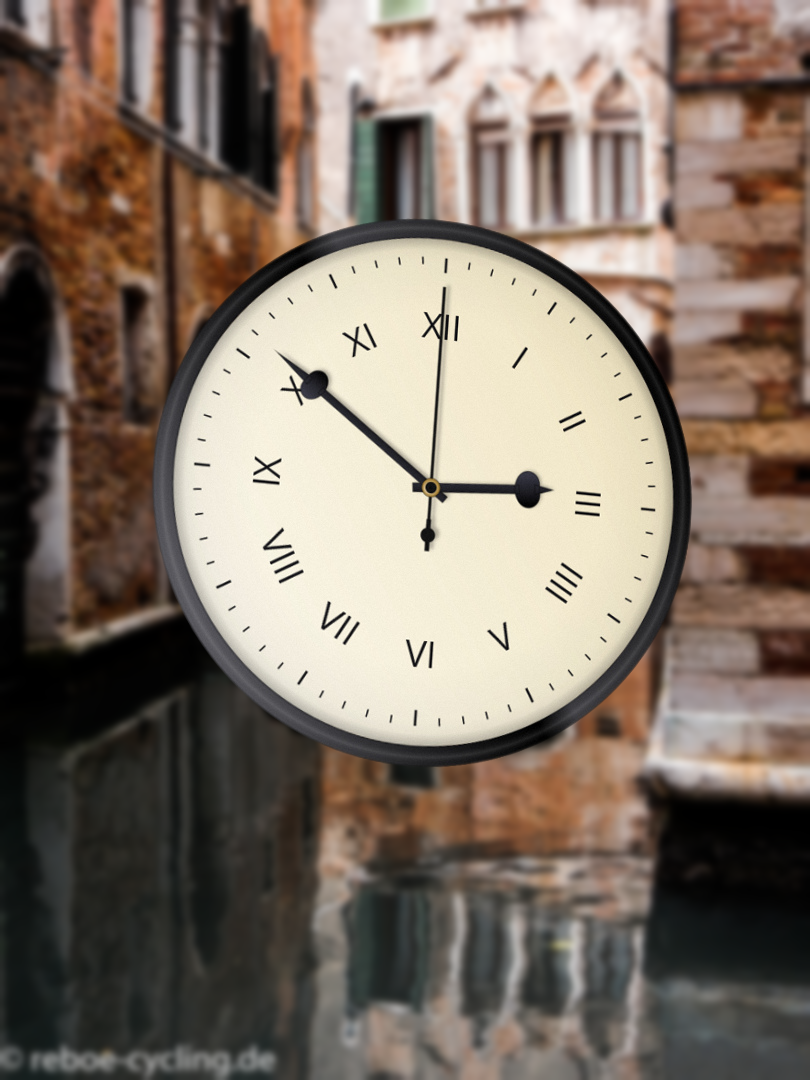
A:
2.51.00
